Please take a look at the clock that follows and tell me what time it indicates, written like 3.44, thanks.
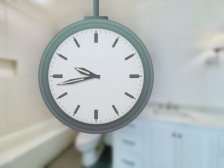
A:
9.43
